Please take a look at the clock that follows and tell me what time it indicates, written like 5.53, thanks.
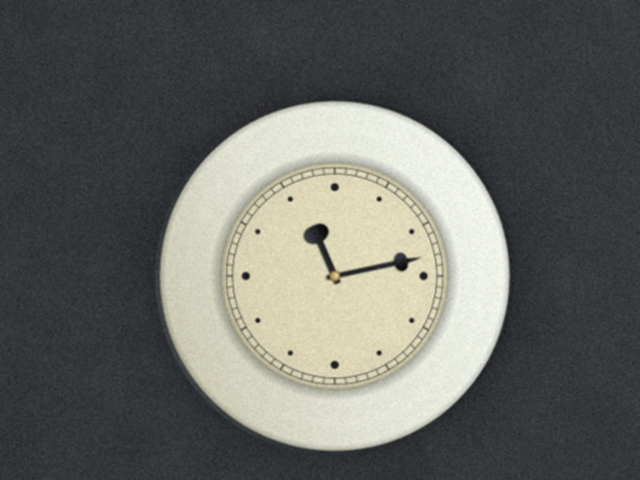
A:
11.13
